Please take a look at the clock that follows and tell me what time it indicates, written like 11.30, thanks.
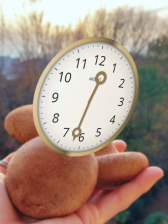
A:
12.32
